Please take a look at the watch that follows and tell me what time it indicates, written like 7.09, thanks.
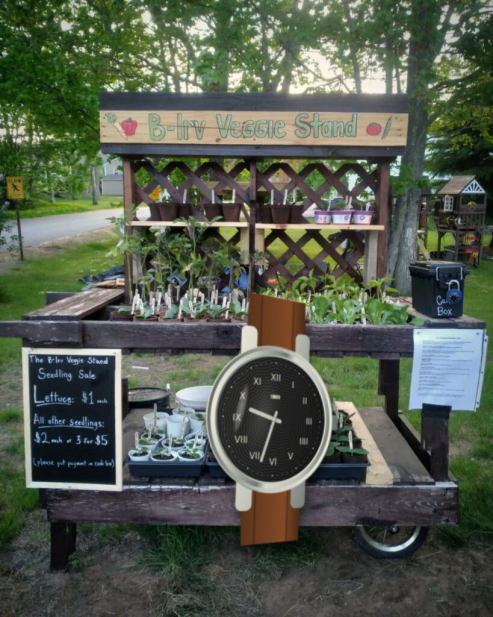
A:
9.33
